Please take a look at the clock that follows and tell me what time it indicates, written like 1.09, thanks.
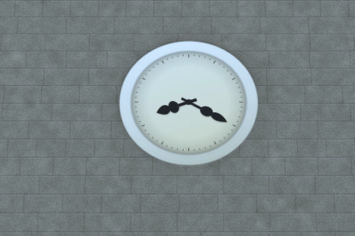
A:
8.20
